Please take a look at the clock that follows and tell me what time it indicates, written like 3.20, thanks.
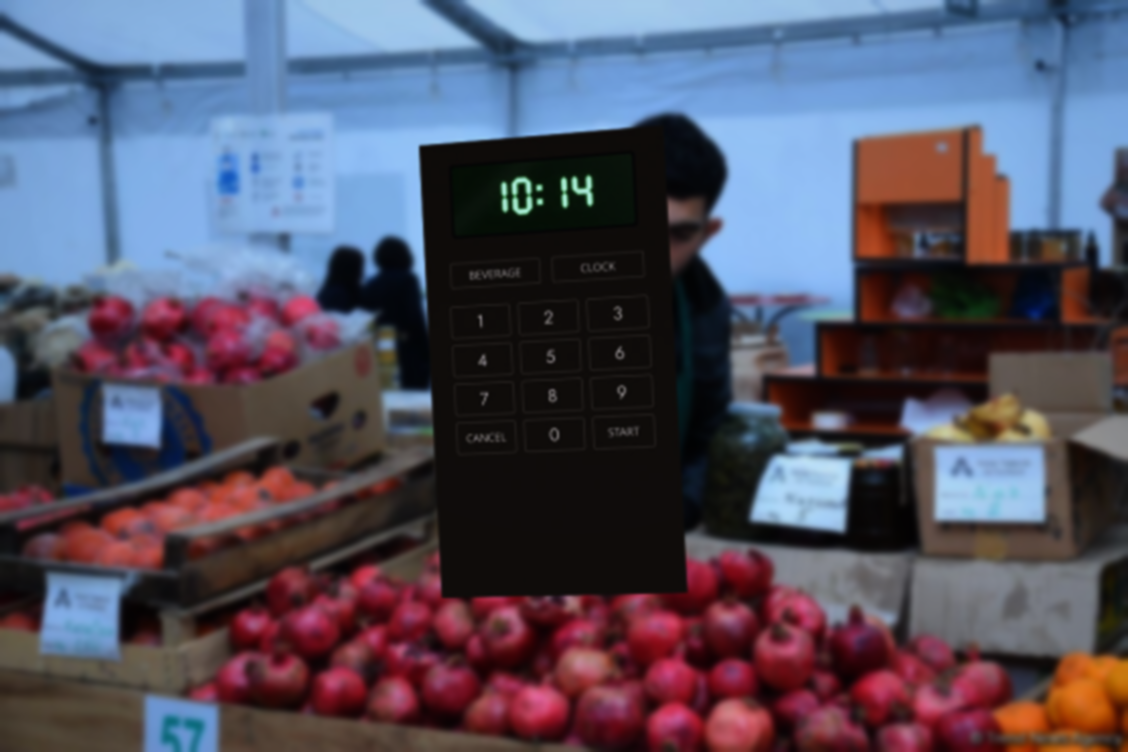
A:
10.14
